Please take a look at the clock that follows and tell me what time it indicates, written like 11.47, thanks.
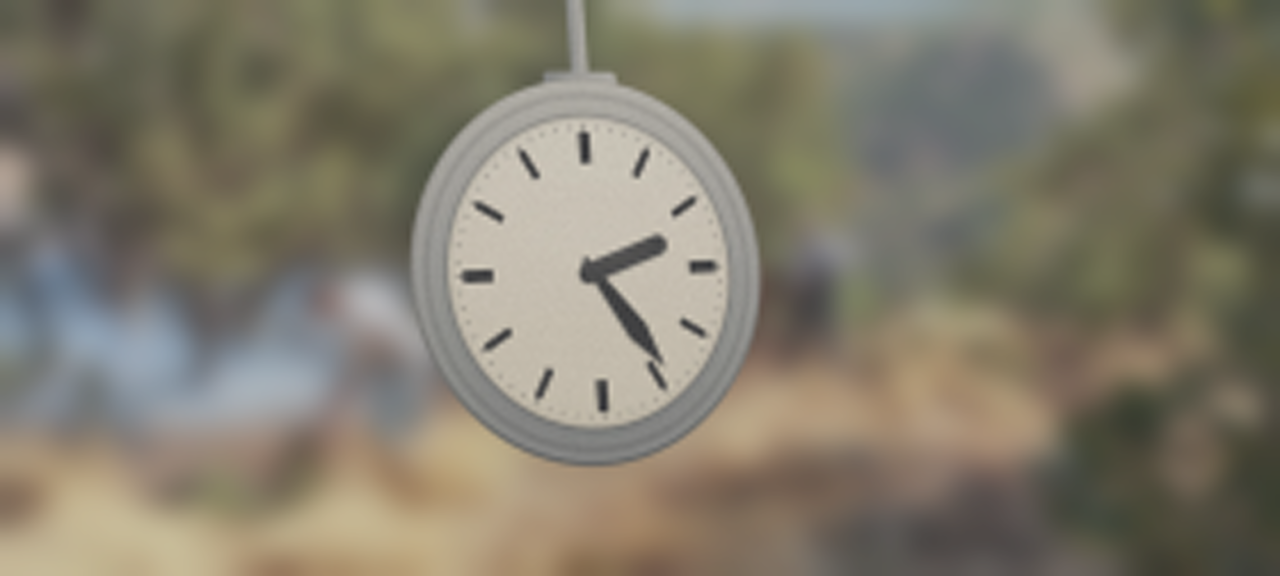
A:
2.24
